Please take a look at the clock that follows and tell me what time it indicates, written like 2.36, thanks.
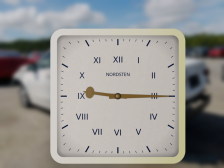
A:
9.15
